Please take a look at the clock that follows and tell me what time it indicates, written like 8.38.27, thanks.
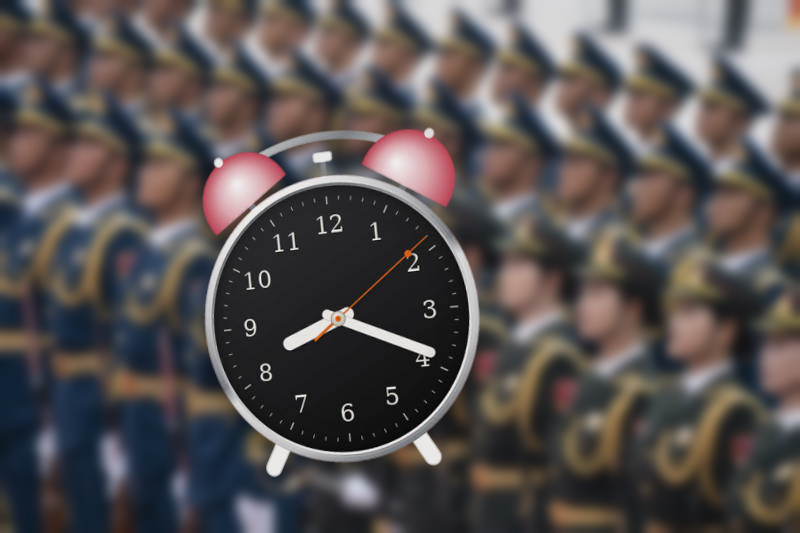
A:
8.19.09
